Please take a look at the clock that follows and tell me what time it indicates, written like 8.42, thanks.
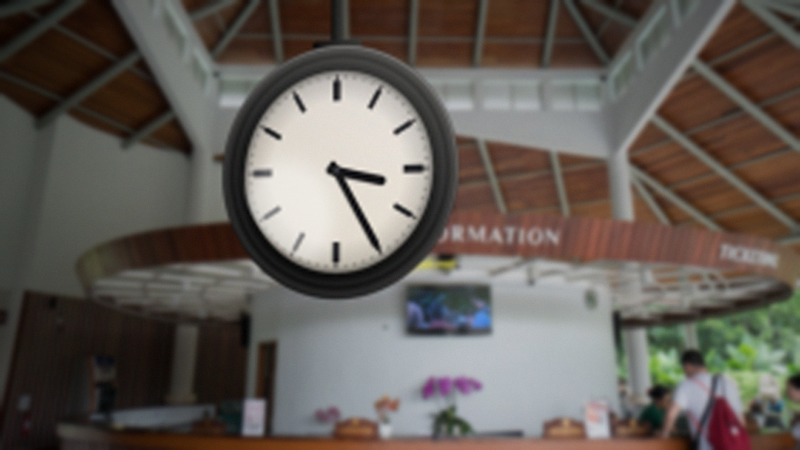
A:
3.25
